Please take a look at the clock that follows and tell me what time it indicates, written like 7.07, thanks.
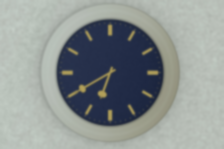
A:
6.40
